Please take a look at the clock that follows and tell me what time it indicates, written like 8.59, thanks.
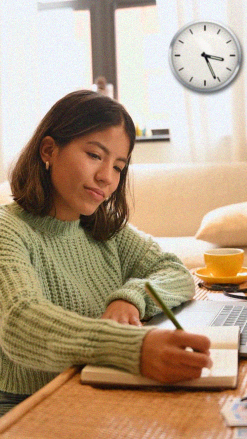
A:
3.26
